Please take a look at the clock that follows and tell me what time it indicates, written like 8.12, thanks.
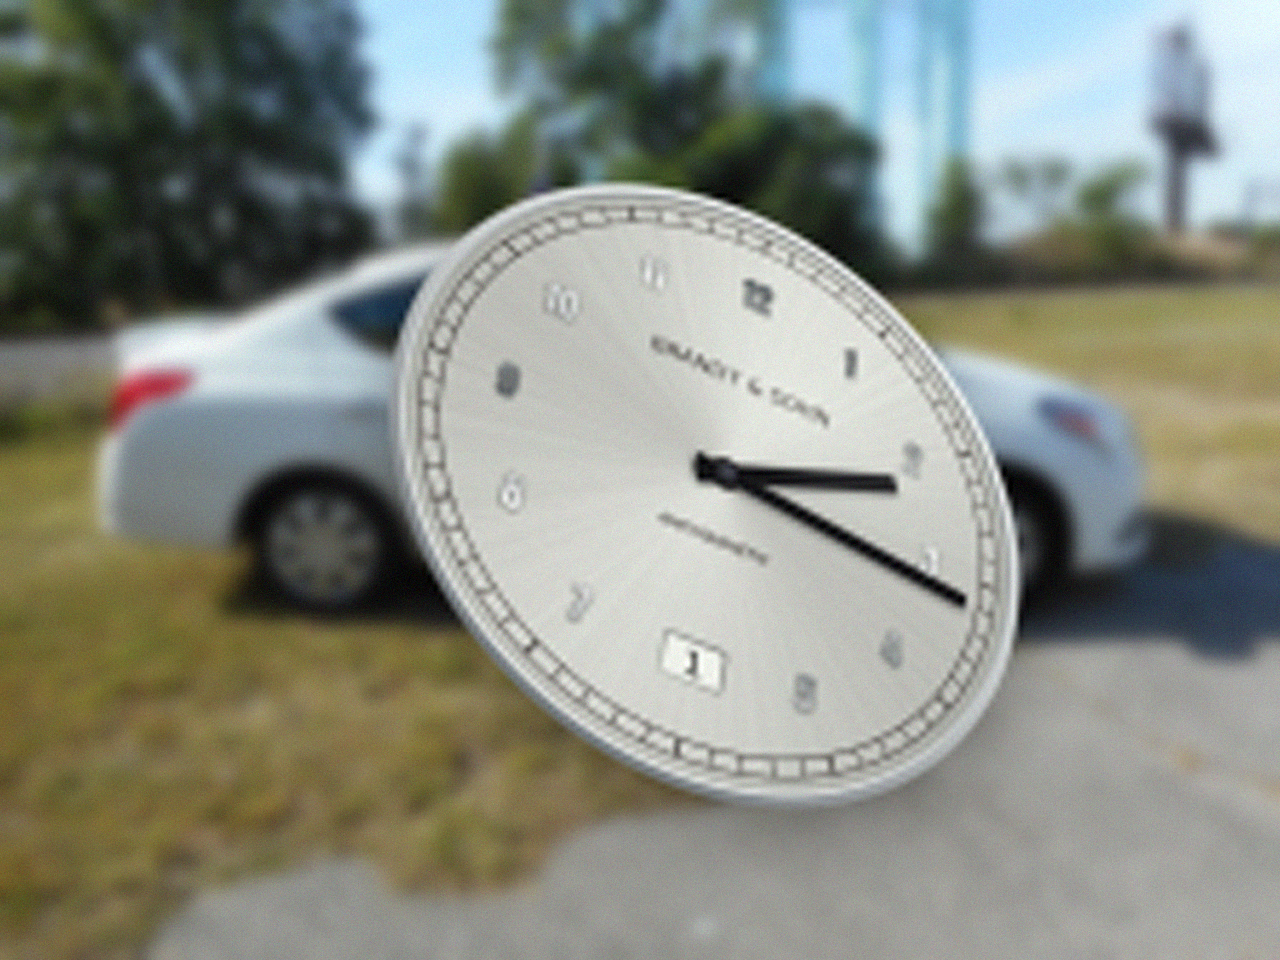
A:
2.16
